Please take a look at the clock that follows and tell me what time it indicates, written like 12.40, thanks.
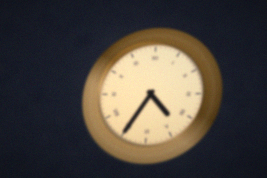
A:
4.35
